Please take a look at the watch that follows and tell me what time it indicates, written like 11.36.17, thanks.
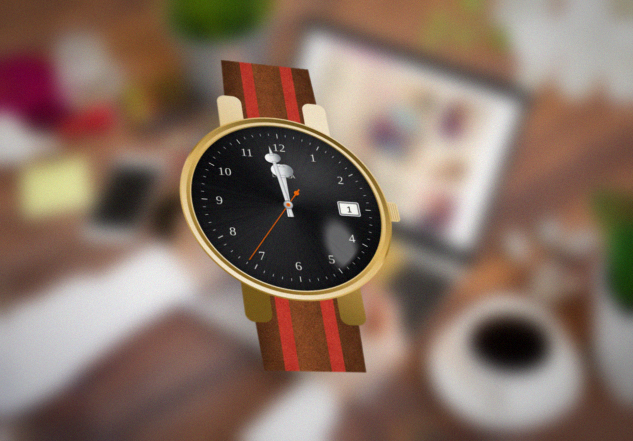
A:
11.58.36
